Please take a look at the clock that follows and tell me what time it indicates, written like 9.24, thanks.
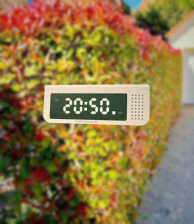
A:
20.50
